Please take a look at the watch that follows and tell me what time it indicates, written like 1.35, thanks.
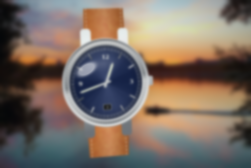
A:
12.42
